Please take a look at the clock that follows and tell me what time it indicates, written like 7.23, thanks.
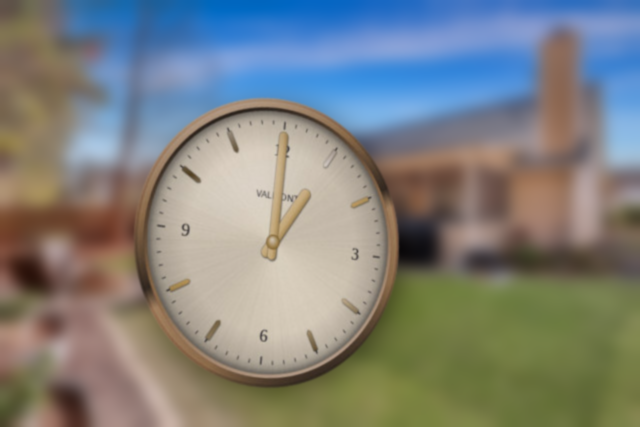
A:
1.00
